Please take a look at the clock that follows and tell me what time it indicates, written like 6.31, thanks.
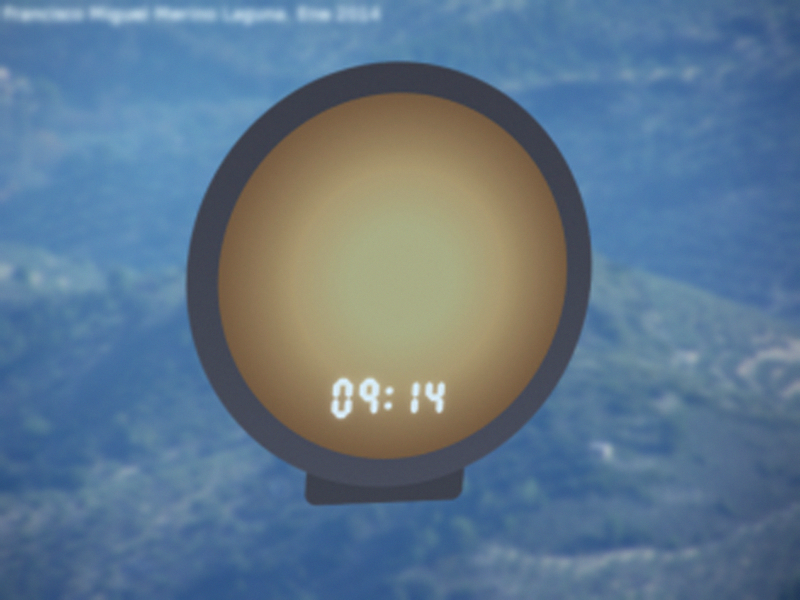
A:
9.14
